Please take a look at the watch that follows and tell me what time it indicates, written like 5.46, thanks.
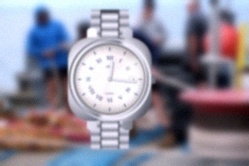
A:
12.16
